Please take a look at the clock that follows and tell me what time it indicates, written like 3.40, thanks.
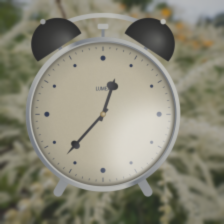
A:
12.37
